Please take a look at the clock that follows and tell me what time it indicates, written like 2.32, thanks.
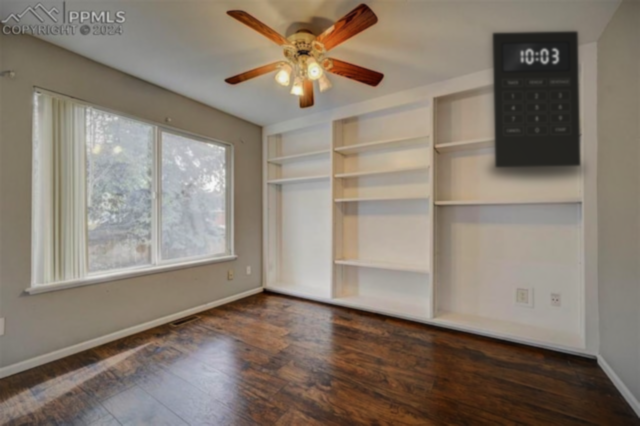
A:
10.03
